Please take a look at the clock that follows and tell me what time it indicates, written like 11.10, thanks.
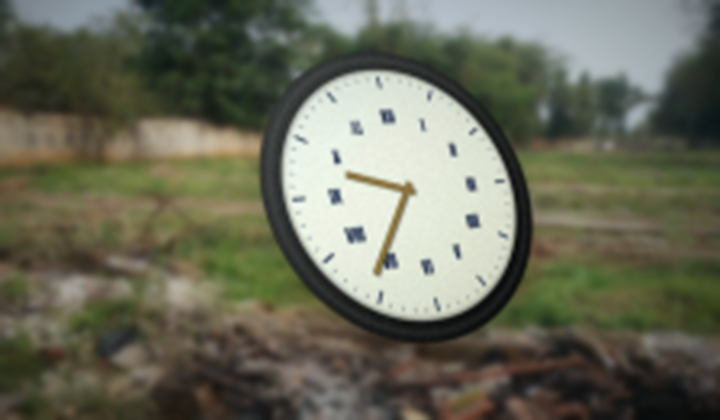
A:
9.36
